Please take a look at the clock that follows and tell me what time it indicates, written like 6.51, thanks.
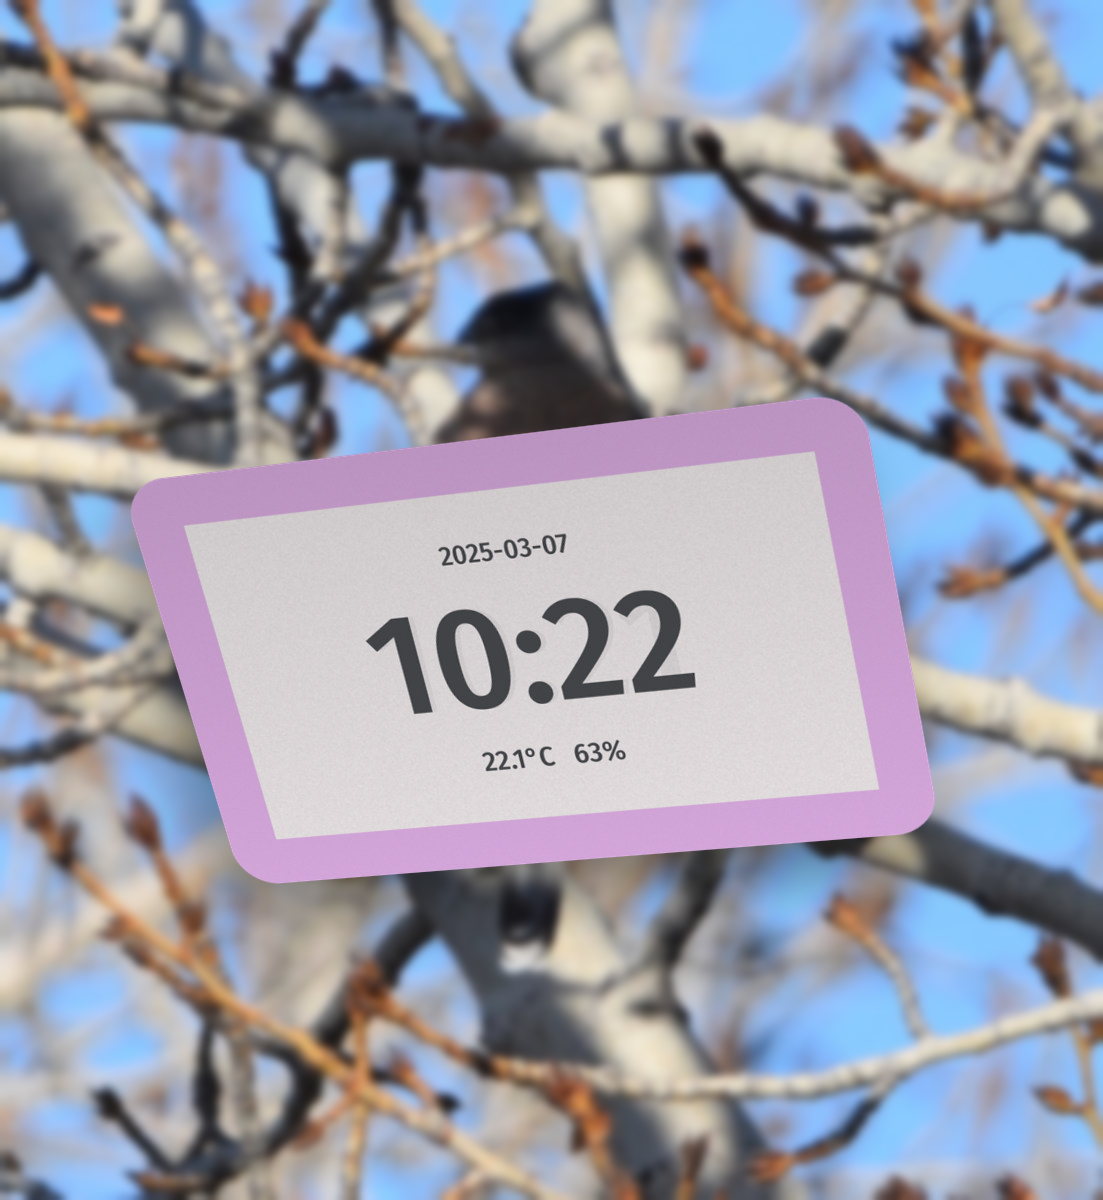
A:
10.22
